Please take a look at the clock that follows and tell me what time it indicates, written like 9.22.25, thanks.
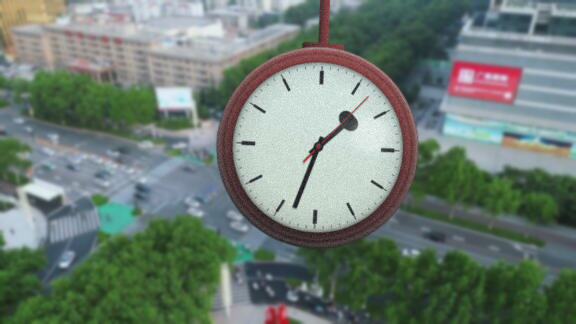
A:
1.33.07
